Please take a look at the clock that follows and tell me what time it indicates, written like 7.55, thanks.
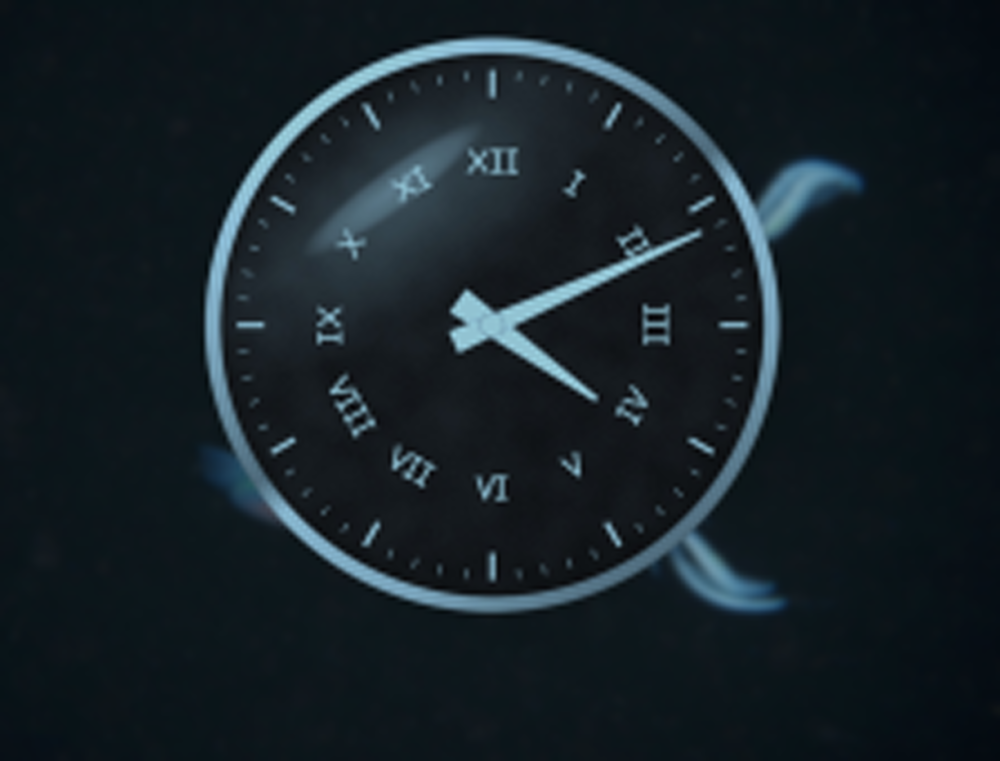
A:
4.11
